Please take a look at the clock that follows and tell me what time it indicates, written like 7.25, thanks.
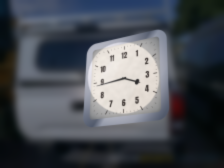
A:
3.44
